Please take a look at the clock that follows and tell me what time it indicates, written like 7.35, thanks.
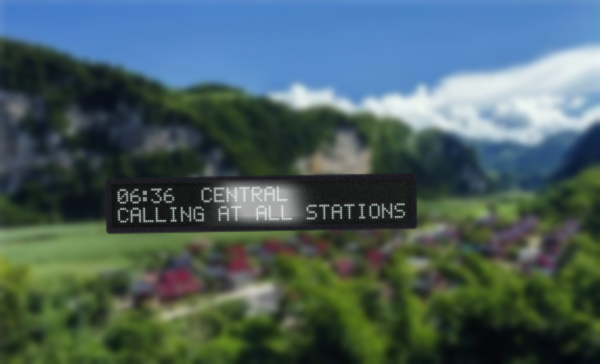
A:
6.36
